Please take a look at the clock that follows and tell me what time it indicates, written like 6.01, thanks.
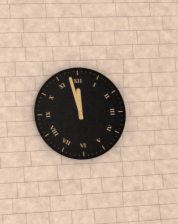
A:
11.58
